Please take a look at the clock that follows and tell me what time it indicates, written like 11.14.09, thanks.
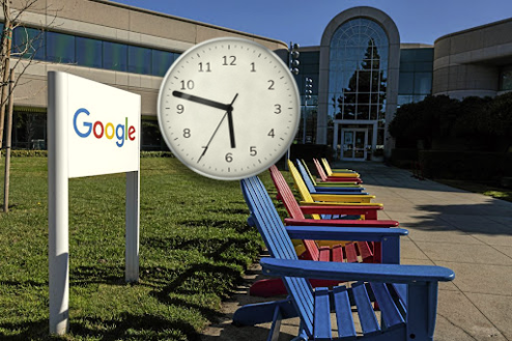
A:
5.47.35
